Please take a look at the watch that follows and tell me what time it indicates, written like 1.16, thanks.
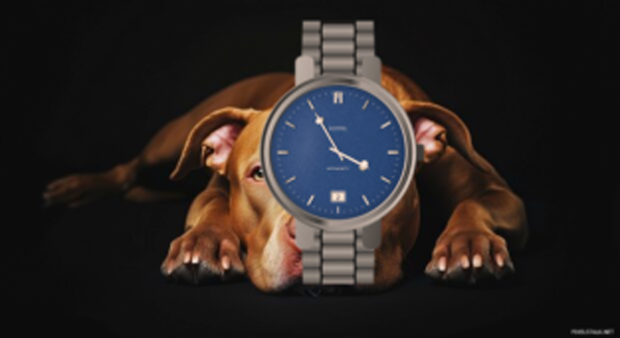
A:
3.55
